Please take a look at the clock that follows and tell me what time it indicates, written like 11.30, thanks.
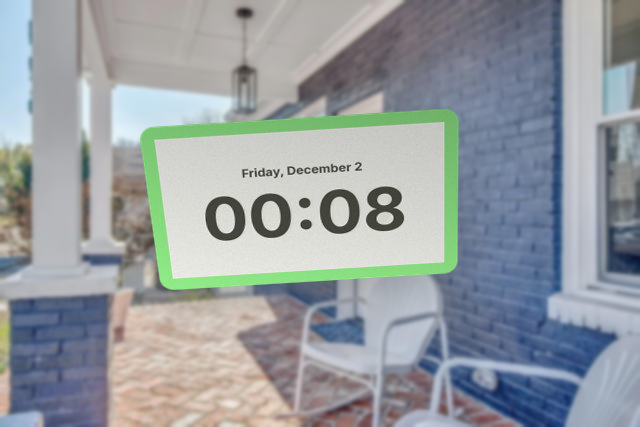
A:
0.08
